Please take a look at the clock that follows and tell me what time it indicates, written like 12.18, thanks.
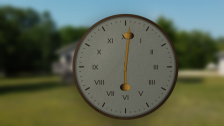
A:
6.01
